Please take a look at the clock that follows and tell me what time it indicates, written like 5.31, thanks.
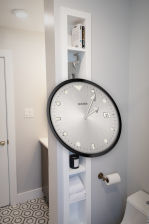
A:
2.06
